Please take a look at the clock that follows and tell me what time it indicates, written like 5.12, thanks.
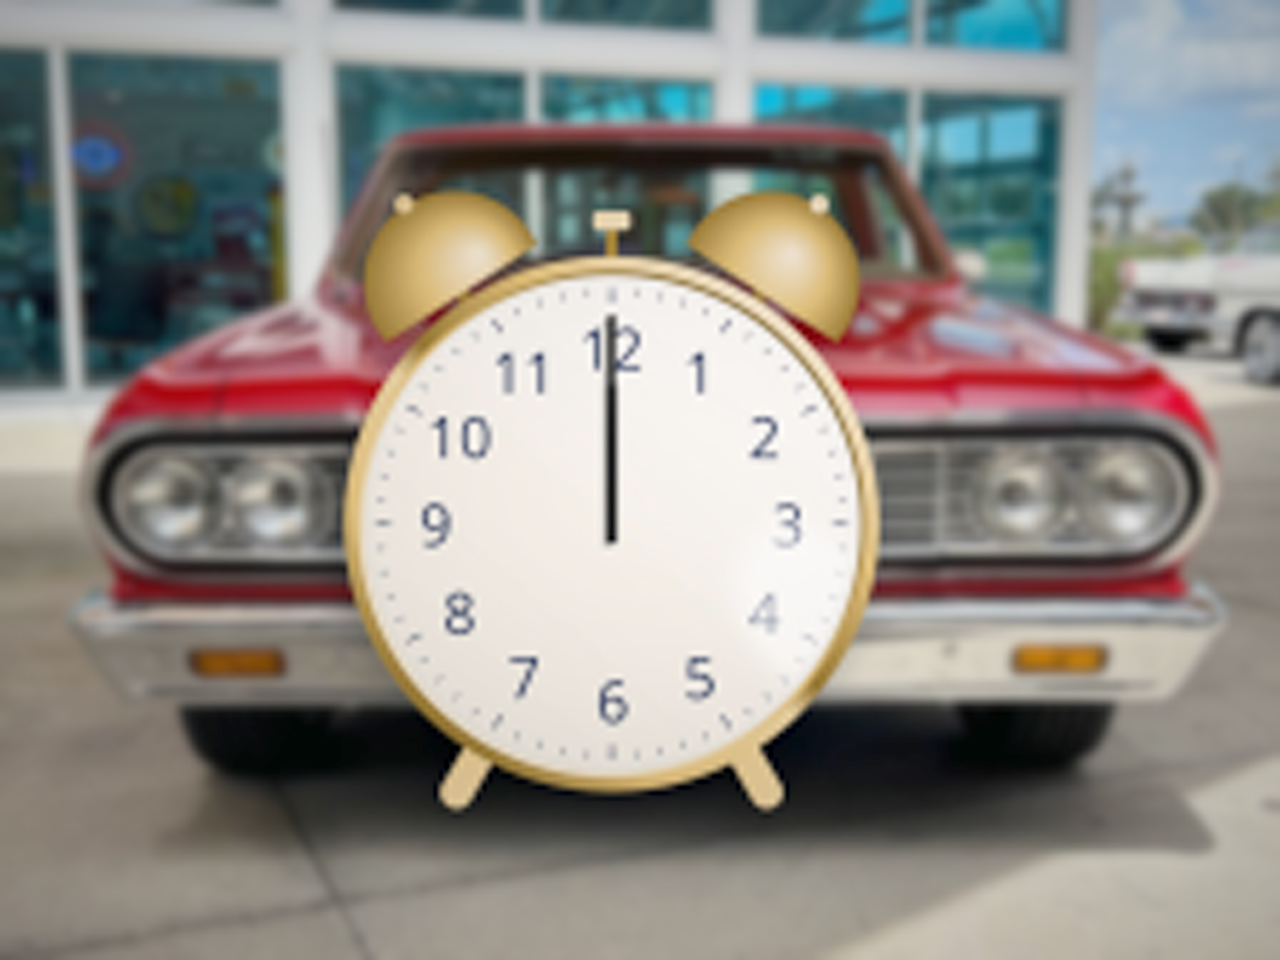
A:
12.00
